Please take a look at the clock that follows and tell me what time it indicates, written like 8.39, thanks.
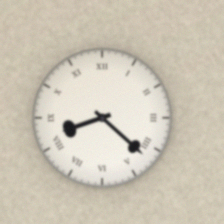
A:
8.22
